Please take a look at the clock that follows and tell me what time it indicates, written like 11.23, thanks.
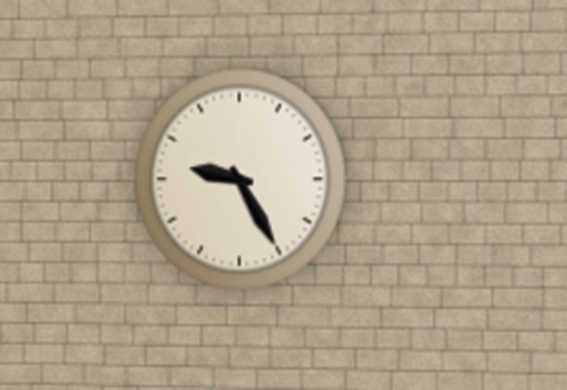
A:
9.25
